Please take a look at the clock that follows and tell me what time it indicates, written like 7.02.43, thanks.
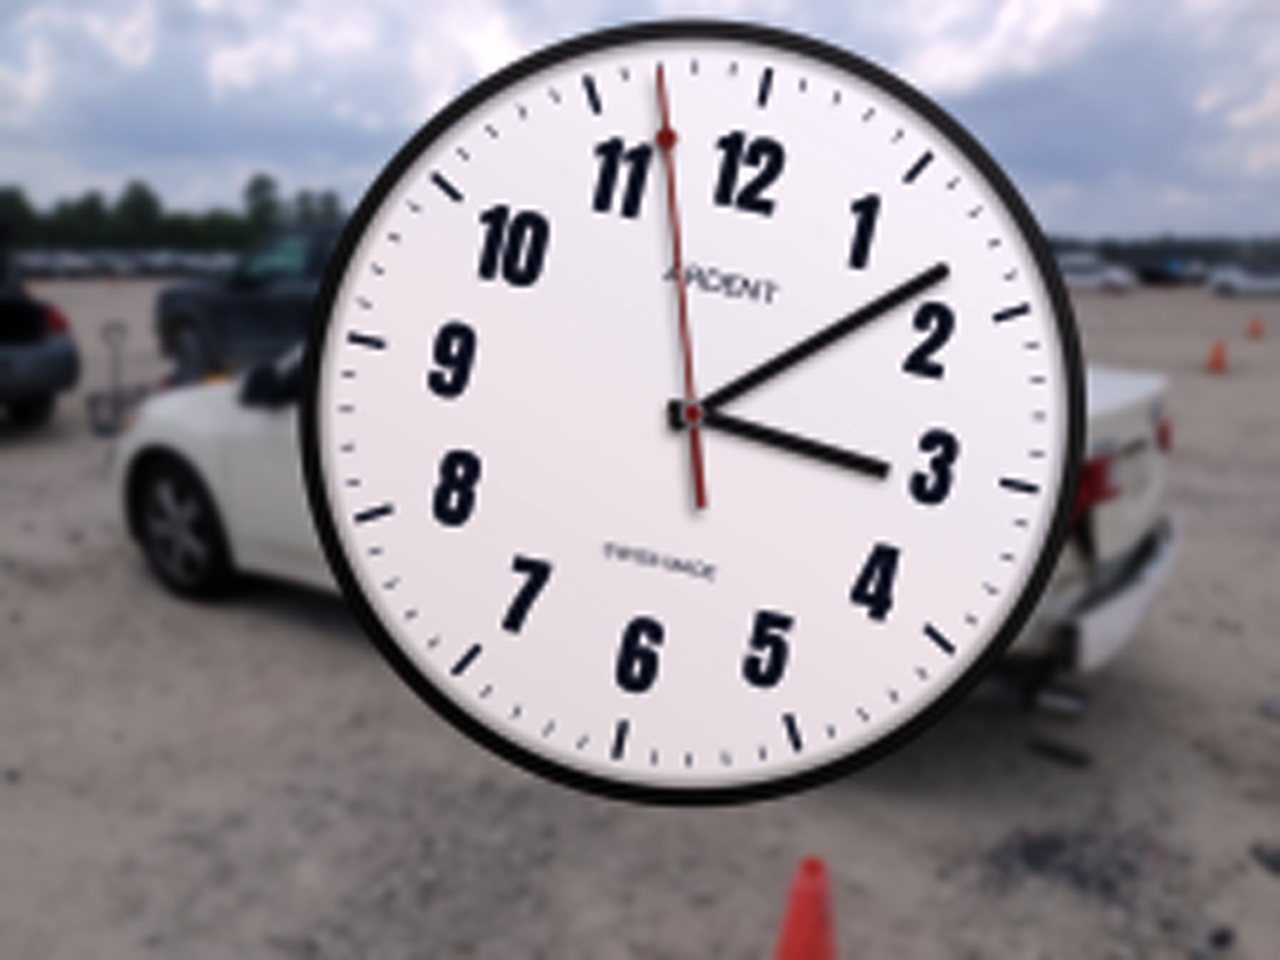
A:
3.07.57
